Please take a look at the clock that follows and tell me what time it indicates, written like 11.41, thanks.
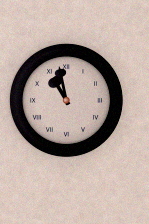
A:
10.58
